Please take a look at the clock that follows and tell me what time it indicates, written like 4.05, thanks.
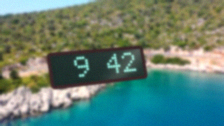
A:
9.42
